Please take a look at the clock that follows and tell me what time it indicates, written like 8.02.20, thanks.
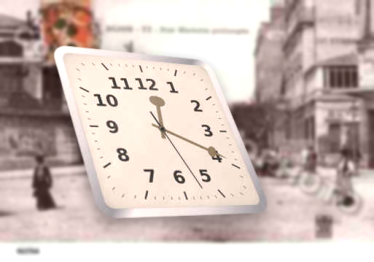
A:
12.19.27
